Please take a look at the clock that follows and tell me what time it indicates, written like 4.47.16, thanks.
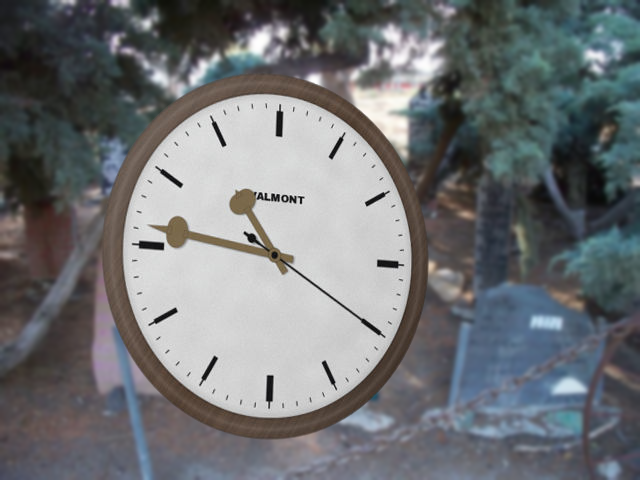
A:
10.46.20
